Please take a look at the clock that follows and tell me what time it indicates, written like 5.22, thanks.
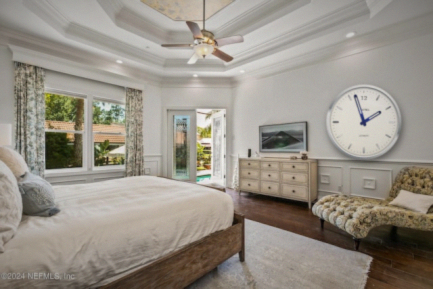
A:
1.57
